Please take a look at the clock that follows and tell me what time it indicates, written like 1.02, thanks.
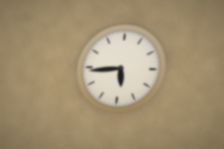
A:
5.44
